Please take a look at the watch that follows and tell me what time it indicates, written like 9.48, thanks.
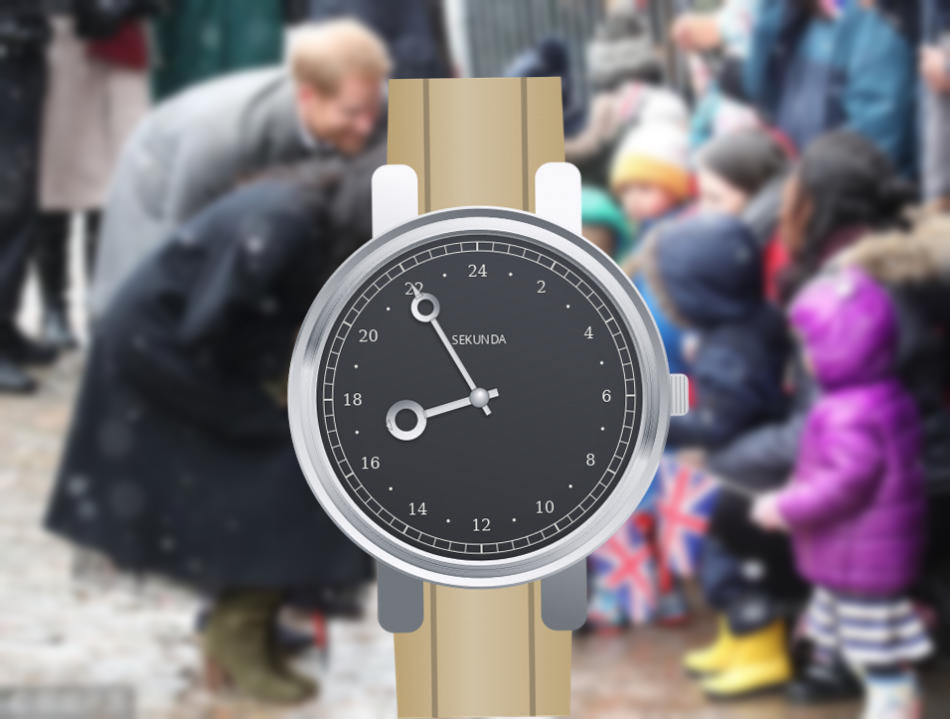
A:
16.55
